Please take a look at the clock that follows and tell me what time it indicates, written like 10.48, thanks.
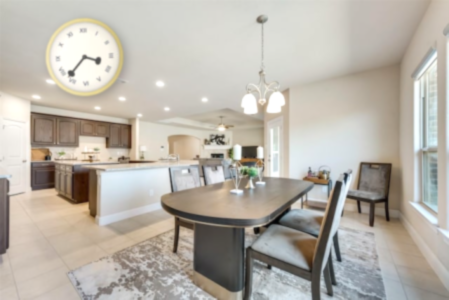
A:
3.37
